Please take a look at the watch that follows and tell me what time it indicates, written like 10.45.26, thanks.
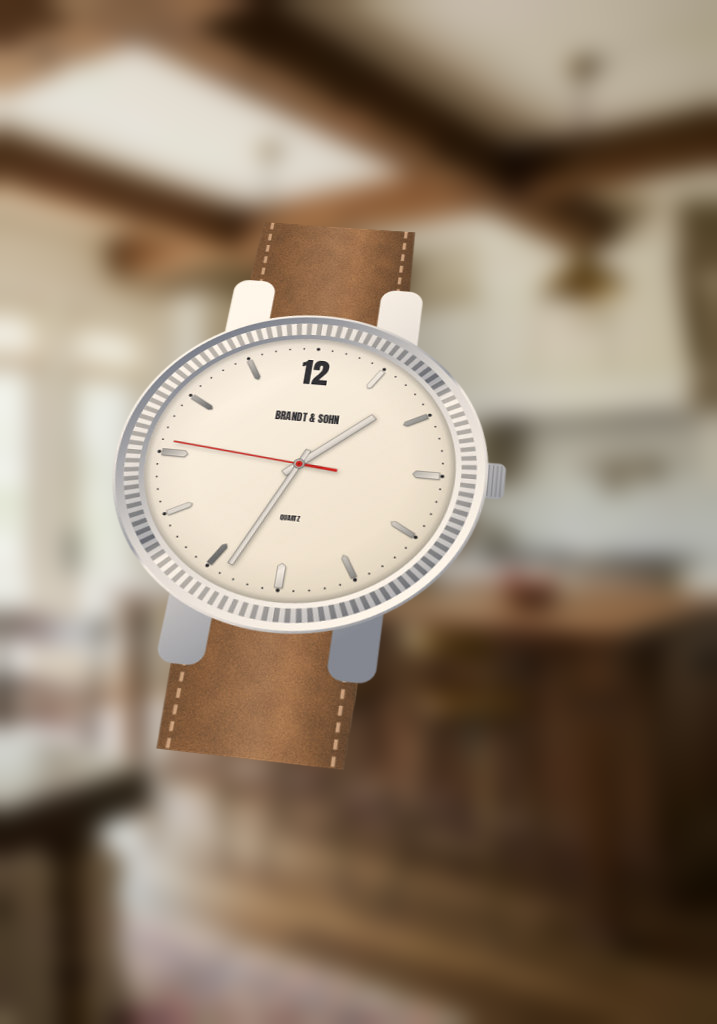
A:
1.33.46
